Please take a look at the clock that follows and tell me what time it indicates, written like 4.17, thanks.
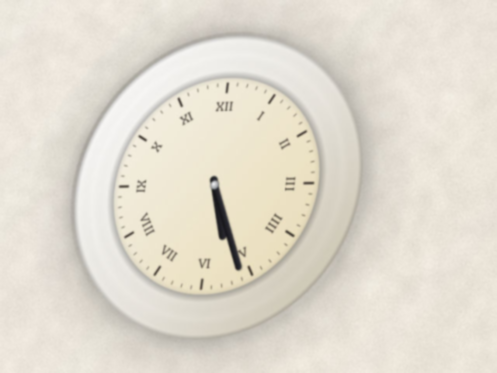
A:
5.26
